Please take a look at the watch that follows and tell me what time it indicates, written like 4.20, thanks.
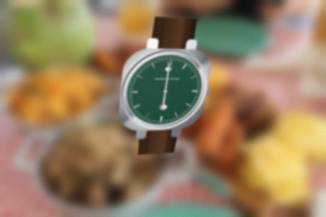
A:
6.00
